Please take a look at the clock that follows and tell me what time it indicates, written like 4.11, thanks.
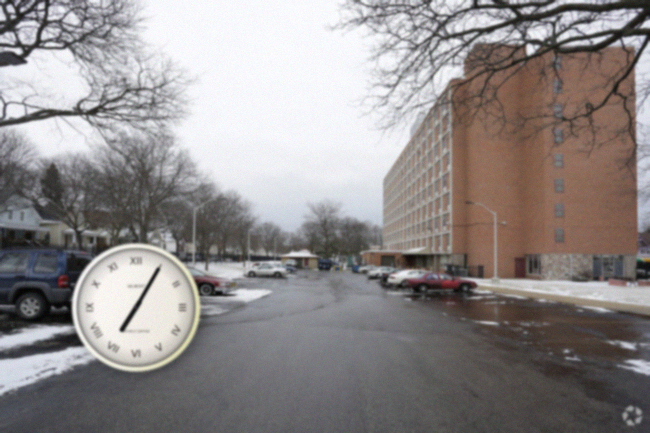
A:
7.05
